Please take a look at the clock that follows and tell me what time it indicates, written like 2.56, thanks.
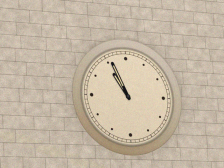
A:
10.56
